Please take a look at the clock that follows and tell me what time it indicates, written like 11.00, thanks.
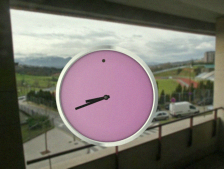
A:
8.42
